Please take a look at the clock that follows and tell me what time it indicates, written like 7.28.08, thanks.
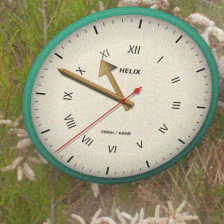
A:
10.48.37
